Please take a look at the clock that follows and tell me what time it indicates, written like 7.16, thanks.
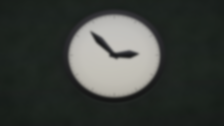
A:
2.53
